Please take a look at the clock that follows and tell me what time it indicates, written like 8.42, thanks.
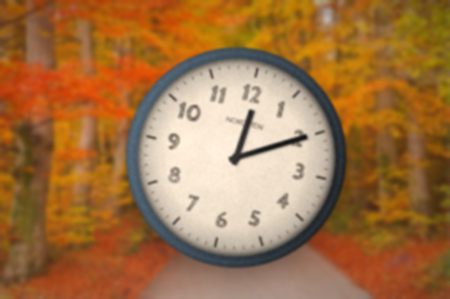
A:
12.10
